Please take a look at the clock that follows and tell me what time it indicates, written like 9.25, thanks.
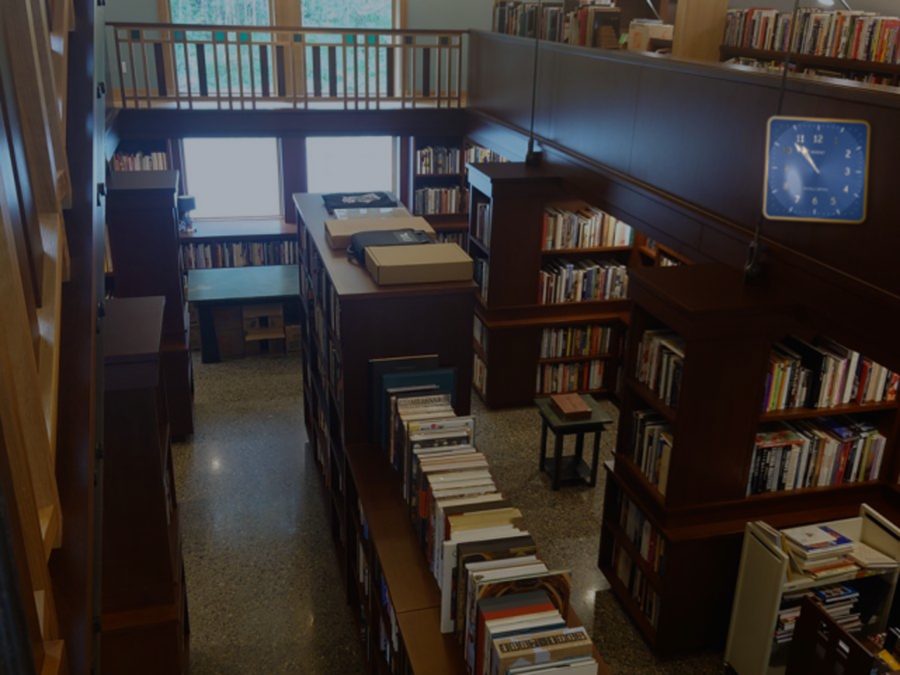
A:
10.53
